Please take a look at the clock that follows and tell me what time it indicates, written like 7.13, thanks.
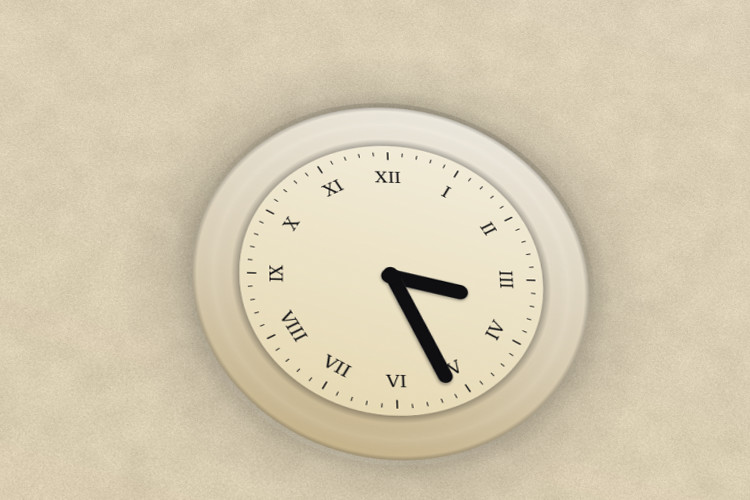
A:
3.26
